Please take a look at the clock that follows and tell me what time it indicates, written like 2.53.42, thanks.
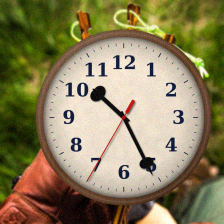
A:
10.25.35
